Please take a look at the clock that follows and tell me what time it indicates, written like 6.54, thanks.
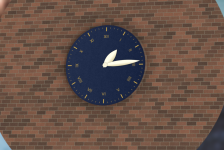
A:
1.14
